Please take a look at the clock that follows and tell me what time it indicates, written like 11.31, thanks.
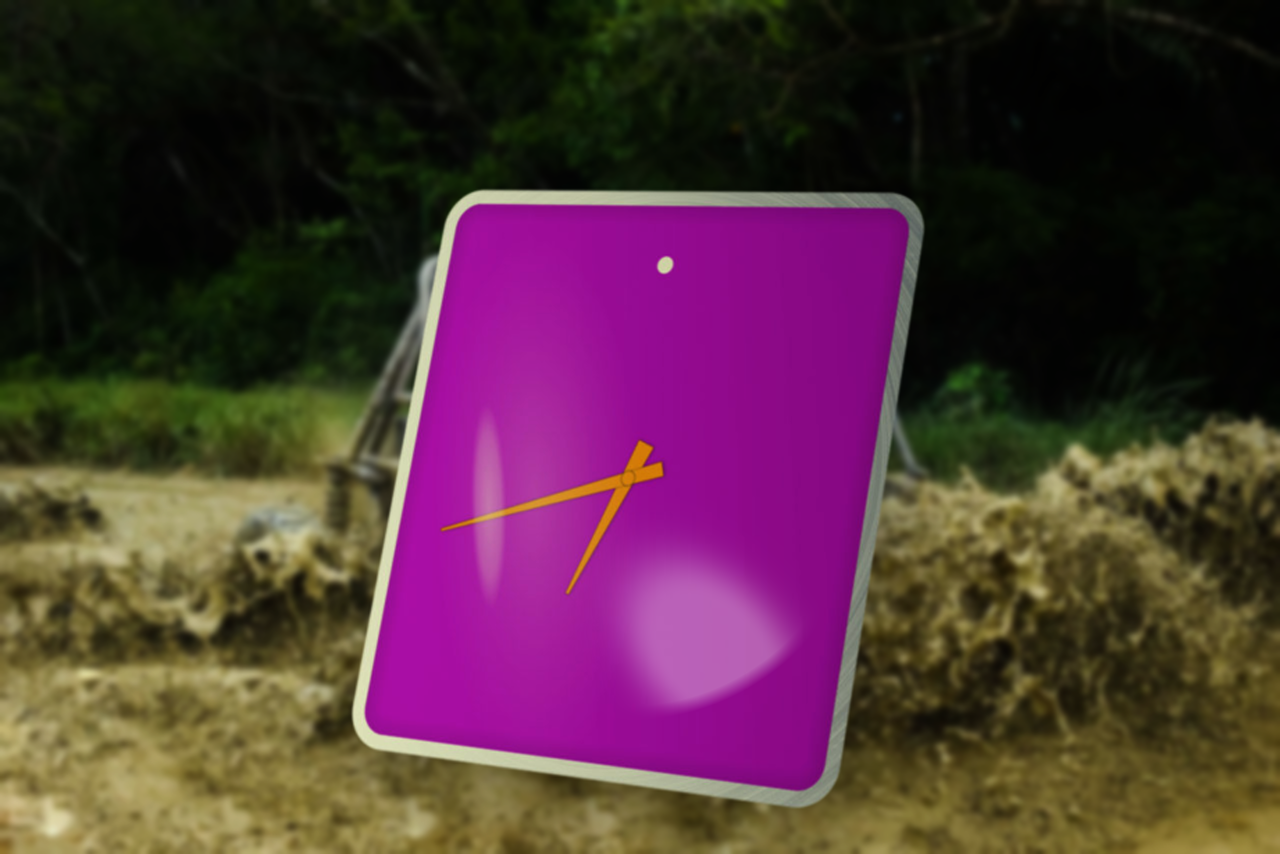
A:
6.42
